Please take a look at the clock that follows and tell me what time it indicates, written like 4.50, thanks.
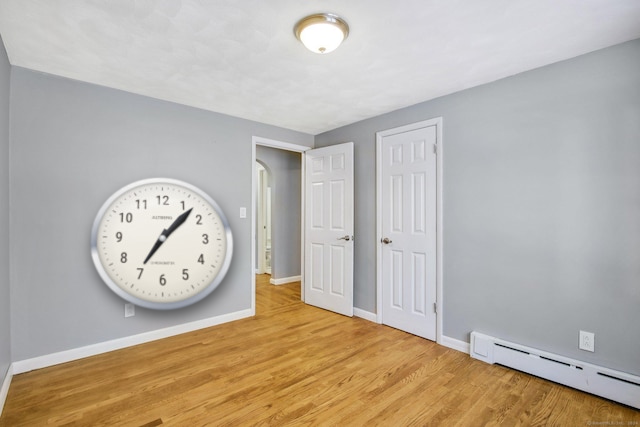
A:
7.07
